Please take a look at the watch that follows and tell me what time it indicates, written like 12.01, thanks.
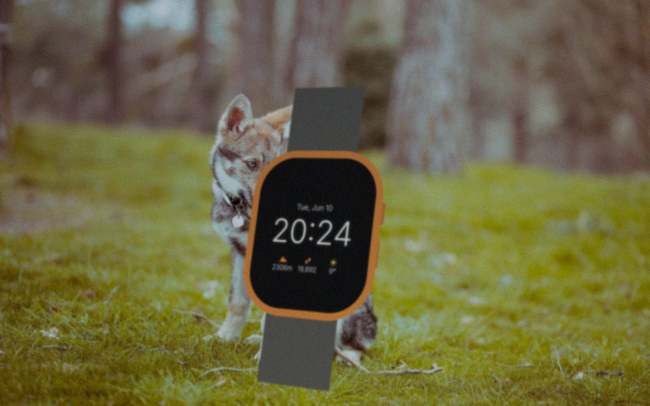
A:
20.24
